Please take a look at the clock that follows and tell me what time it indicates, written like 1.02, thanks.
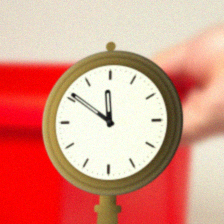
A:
11.51
